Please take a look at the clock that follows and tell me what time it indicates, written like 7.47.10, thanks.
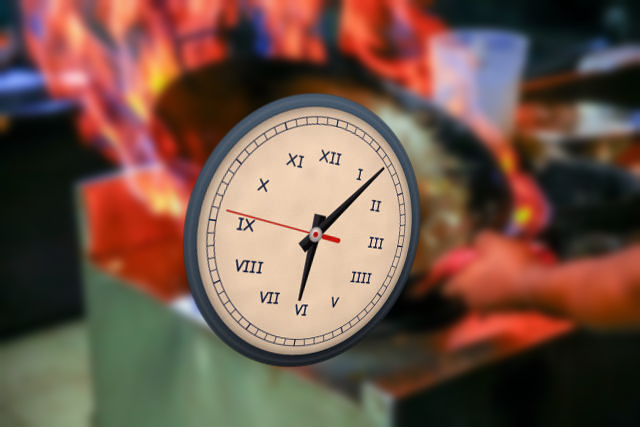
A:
6.06.46
